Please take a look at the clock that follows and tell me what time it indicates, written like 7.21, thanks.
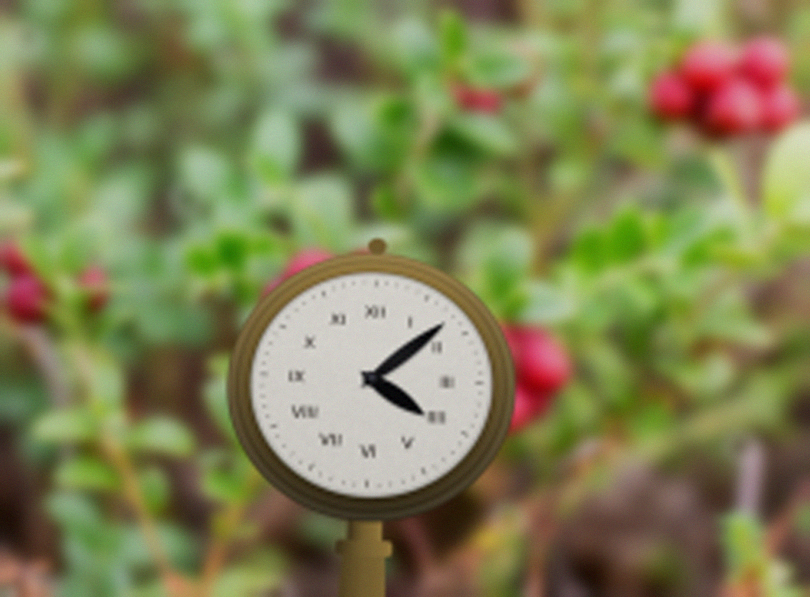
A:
4.08
